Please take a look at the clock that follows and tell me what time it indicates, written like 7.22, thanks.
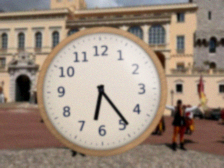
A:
6.24
